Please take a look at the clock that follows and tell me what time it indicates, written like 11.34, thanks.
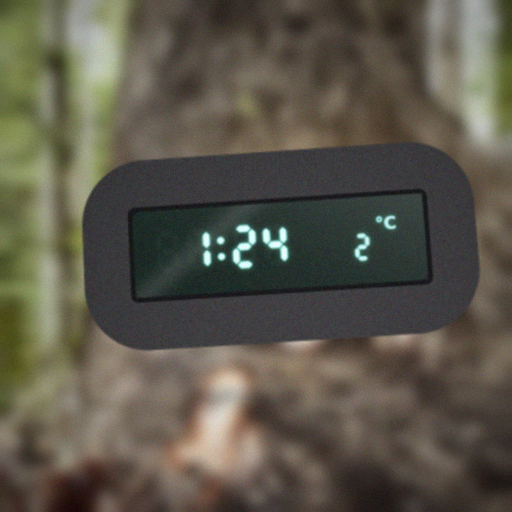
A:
1.24
